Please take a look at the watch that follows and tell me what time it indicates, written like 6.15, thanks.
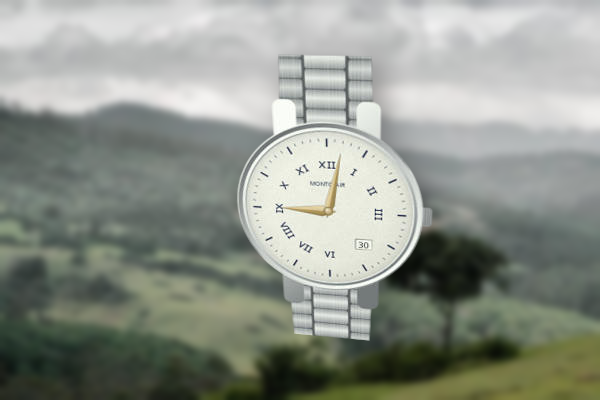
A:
9.02
